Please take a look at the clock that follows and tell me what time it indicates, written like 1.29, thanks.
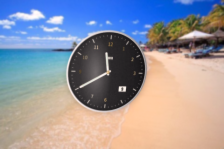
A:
11.40
